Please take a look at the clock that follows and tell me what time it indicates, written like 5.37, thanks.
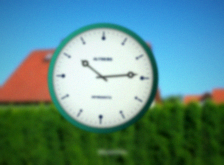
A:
10.14
